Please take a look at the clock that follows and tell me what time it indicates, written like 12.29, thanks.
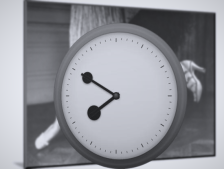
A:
7.50
